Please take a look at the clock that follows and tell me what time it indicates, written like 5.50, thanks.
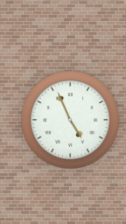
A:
4.56
